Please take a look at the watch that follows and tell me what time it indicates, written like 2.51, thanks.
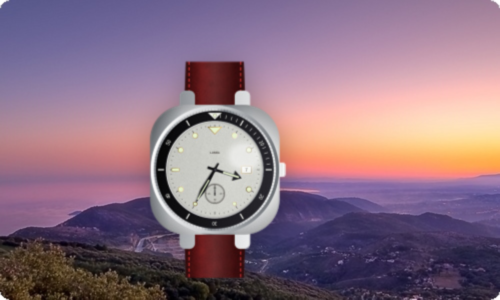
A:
3.35
